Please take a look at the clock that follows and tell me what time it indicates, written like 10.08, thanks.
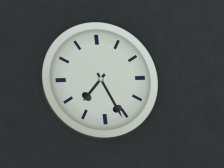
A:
7.26
